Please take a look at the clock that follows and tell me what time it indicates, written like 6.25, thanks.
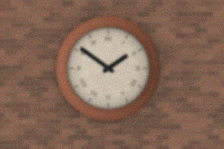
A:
1.51
